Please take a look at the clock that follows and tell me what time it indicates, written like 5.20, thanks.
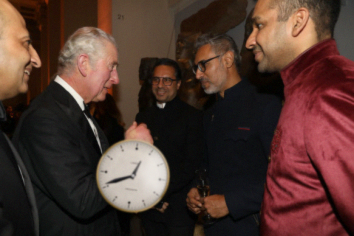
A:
12.41
